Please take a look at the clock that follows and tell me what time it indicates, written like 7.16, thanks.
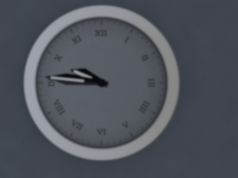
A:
9.46
